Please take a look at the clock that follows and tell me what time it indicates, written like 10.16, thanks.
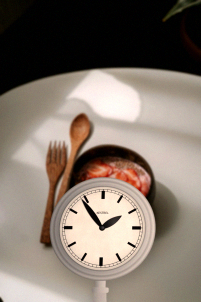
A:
1.54
